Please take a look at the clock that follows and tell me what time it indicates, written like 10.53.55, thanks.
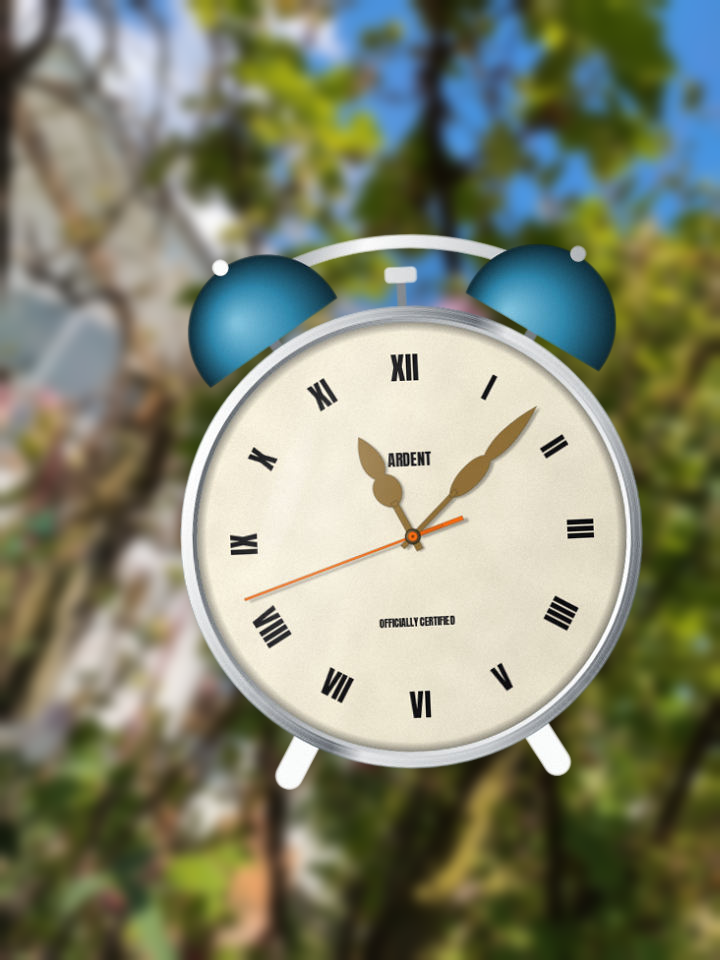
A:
11.07.42
